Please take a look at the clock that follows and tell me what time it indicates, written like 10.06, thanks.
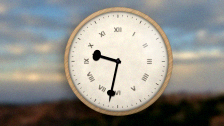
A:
9.32
